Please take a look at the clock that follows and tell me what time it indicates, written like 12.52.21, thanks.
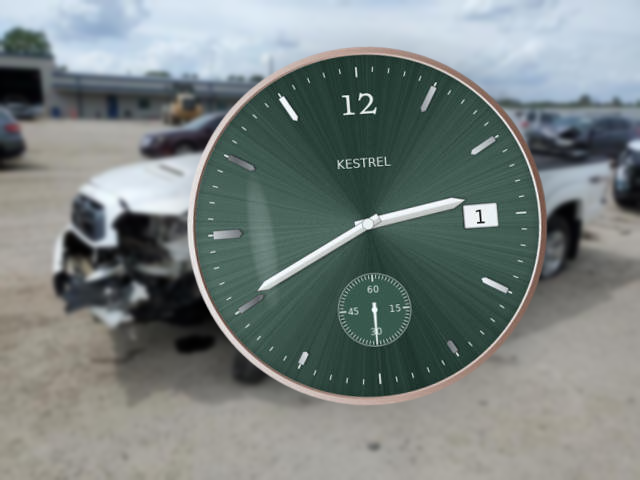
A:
2.40.30
